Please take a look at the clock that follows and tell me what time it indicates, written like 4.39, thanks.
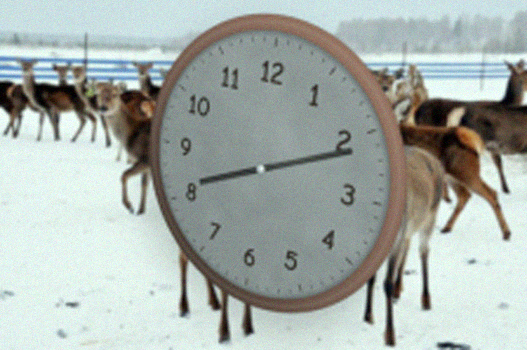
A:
8.11
